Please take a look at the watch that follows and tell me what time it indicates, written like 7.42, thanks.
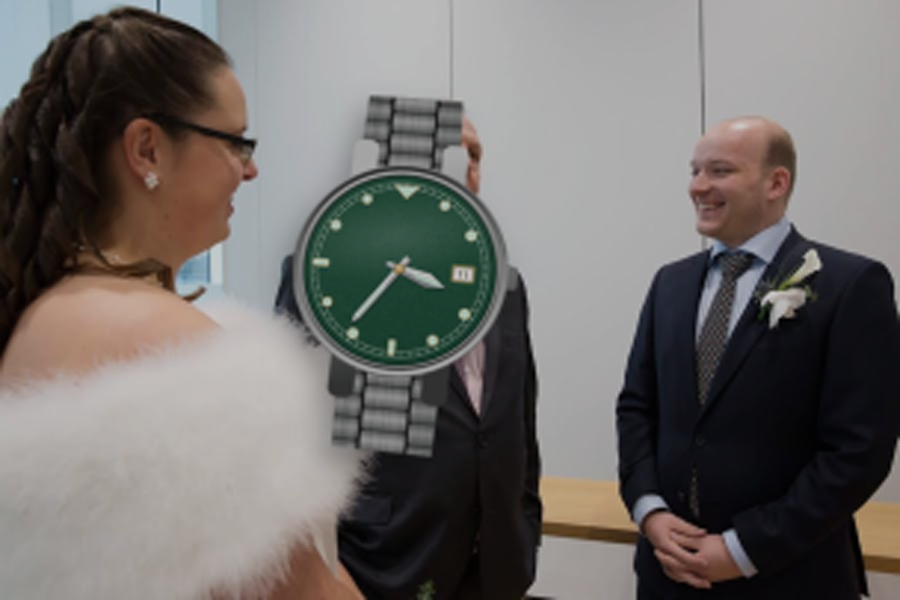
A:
3.36
